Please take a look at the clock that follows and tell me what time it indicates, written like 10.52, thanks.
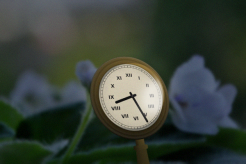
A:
8.26
